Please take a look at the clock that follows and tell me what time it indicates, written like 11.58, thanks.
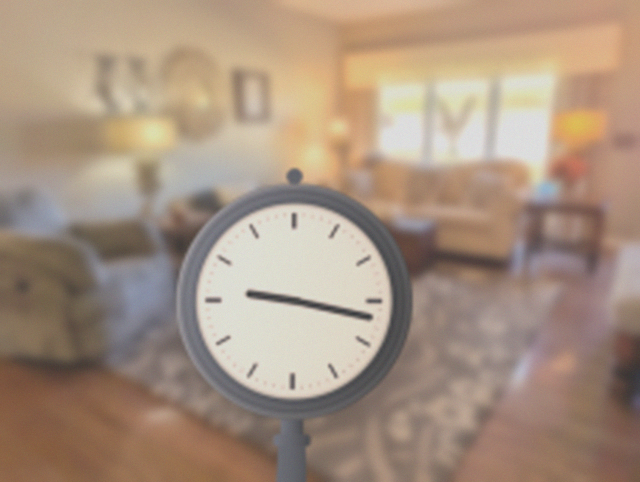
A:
9.17
